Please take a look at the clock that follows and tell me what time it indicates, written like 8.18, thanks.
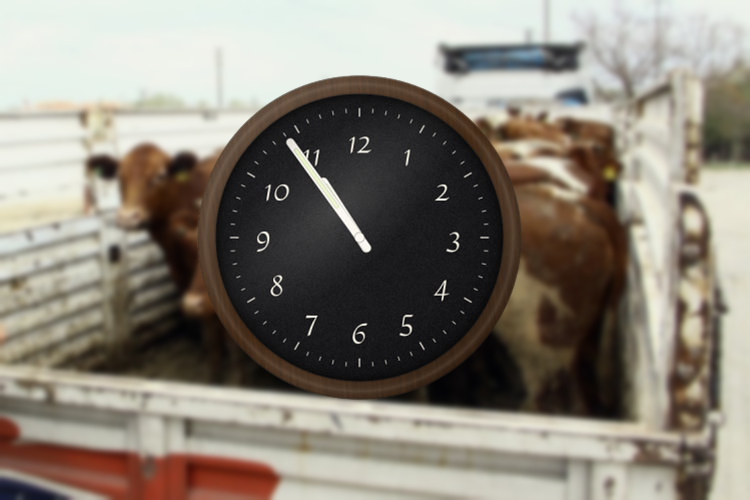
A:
10.54
